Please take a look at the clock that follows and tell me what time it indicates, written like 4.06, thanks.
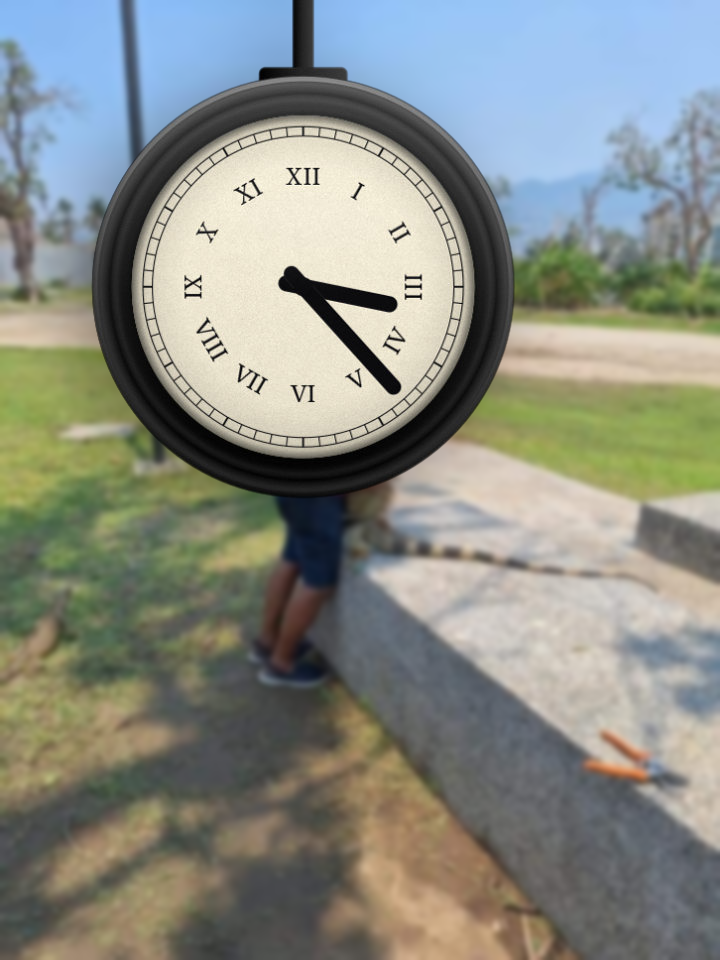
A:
3.23
